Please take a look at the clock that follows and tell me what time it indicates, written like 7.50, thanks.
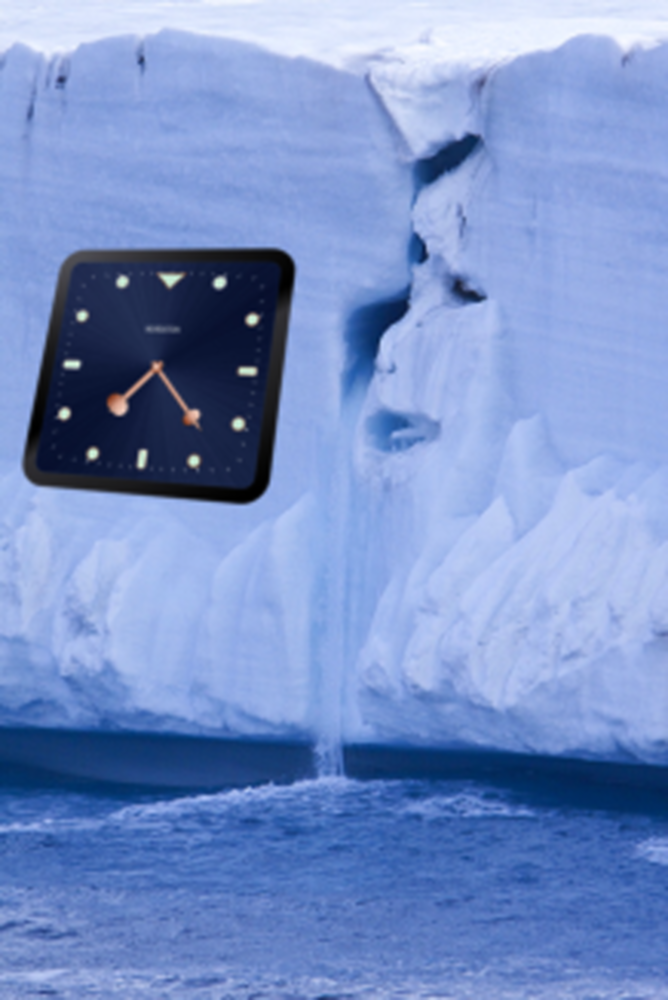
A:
7.23
